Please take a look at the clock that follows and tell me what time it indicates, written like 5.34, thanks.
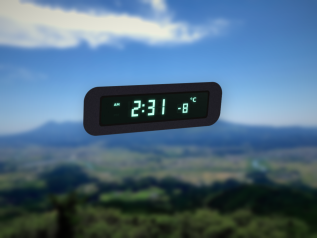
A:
2.31
